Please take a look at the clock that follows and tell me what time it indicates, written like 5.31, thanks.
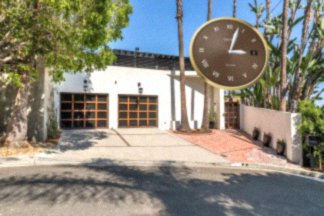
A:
3.03
